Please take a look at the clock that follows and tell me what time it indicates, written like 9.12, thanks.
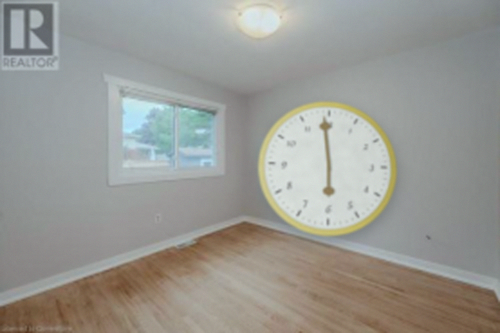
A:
5.59
